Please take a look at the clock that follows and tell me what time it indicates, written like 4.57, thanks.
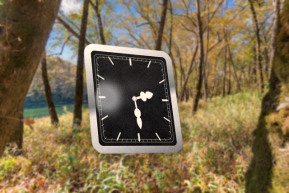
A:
2.29
